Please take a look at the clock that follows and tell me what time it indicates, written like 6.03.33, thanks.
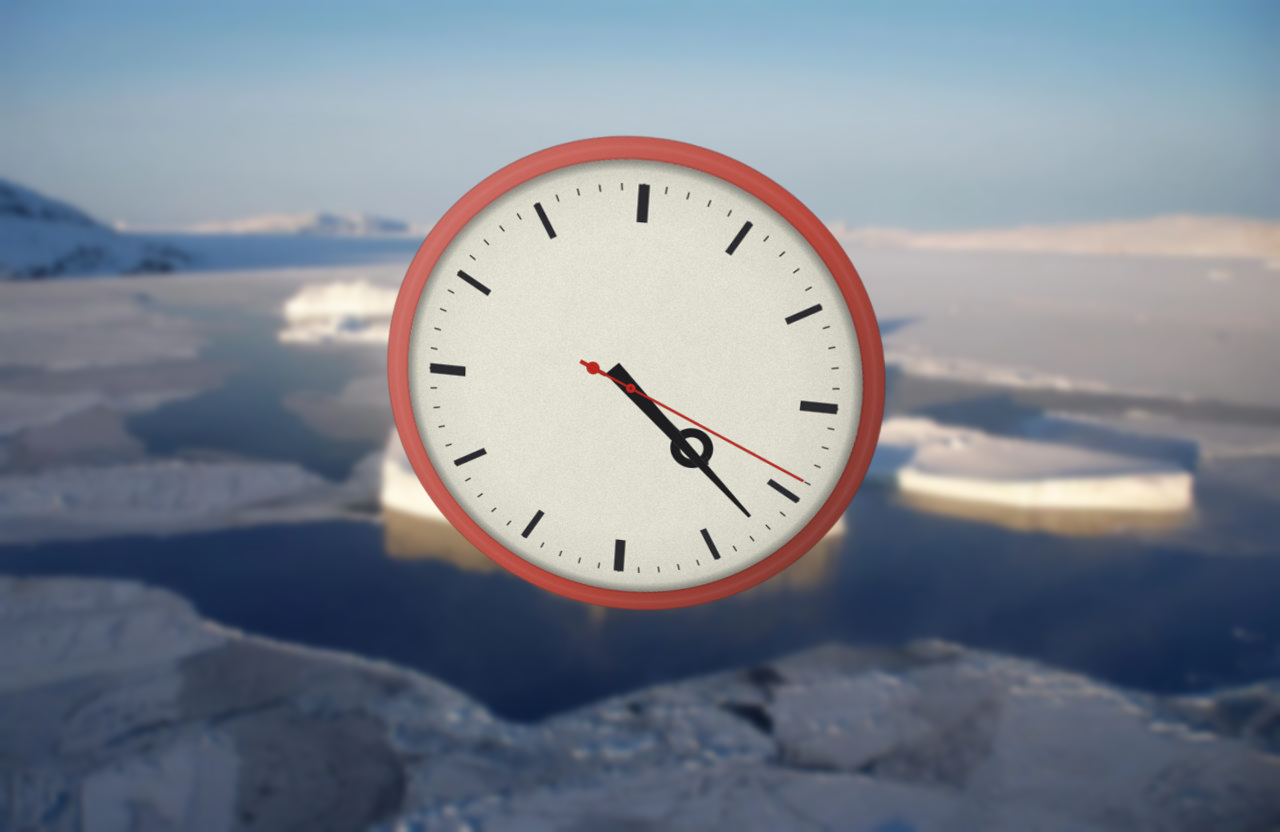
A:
4.22.19
